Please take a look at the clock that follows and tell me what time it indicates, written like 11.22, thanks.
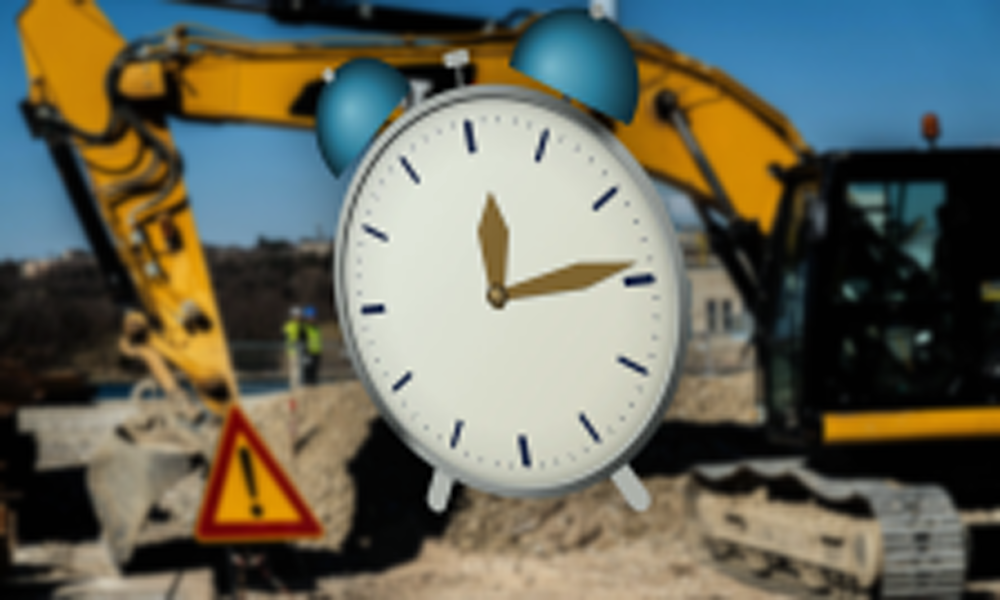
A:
12.14
